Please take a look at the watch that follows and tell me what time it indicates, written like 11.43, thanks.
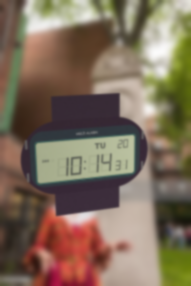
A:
10.14
